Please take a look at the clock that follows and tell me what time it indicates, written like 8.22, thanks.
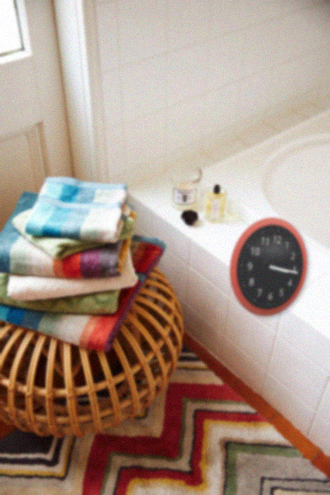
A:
3.16
